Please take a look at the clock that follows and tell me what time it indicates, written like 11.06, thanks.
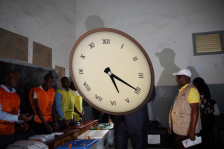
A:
5.20
